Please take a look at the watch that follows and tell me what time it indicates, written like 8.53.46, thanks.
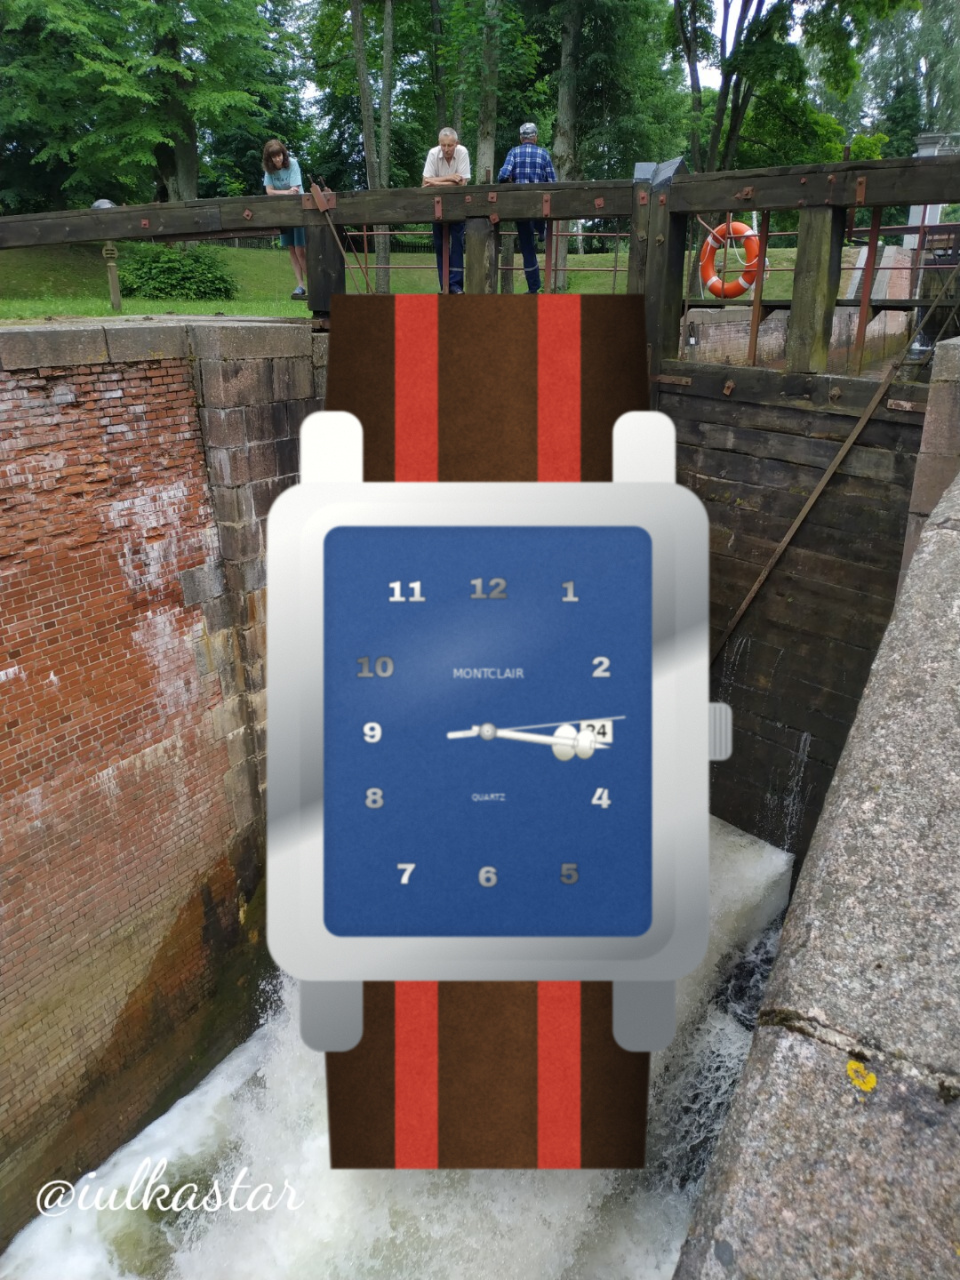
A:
3.16.14
